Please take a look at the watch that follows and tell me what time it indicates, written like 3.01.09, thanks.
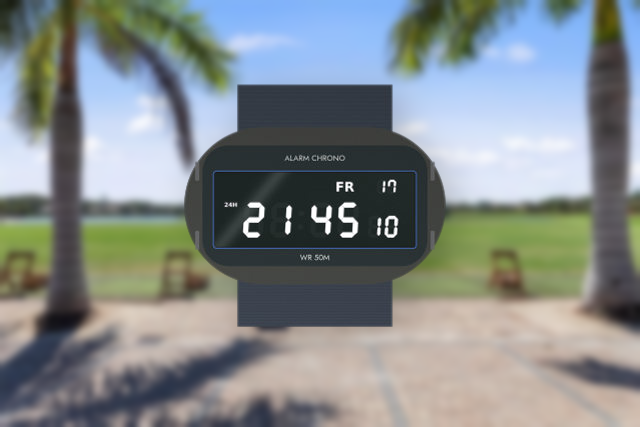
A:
21.45.10
